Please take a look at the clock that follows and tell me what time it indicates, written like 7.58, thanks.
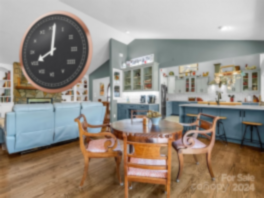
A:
8.01
